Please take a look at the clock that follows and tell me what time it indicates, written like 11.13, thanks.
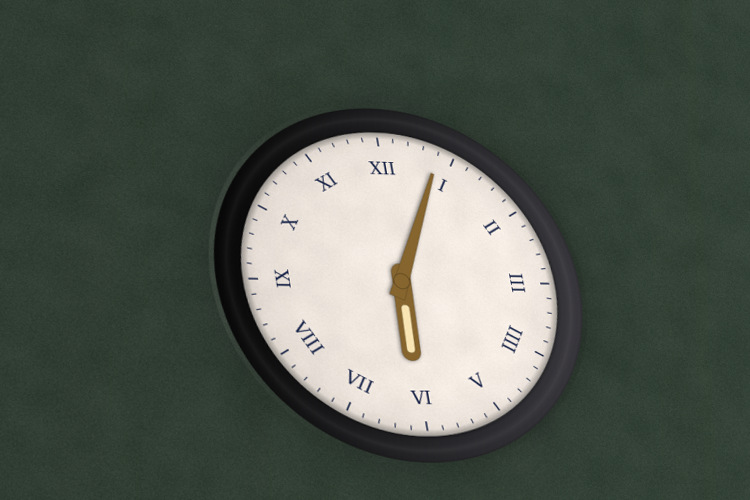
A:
6.04
